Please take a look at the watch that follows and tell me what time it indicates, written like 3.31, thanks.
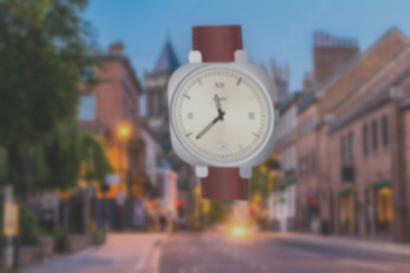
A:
11.38
